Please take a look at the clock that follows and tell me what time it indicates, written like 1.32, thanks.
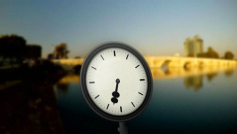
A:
6.33
